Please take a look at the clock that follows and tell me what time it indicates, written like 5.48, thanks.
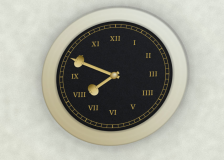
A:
7.49
